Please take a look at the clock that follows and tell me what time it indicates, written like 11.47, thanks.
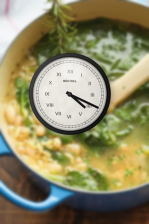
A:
4.19
